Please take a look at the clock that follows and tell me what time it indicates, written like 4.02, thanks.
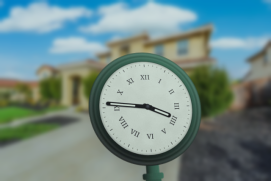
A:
3.46
